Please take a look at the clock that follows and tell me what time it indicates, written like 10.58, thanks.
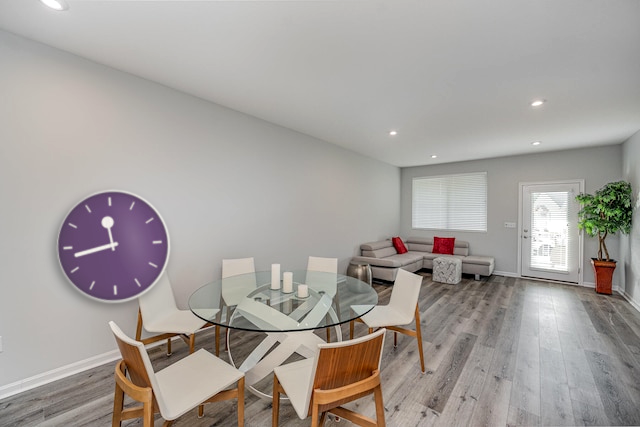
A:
11.43
